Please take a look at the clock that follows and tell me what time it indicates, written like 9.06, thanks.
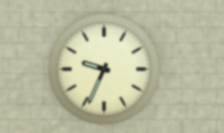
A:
9.34
